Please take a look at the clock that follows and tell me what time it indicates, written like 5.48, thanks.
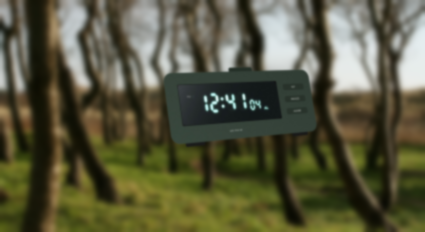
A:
12.41
